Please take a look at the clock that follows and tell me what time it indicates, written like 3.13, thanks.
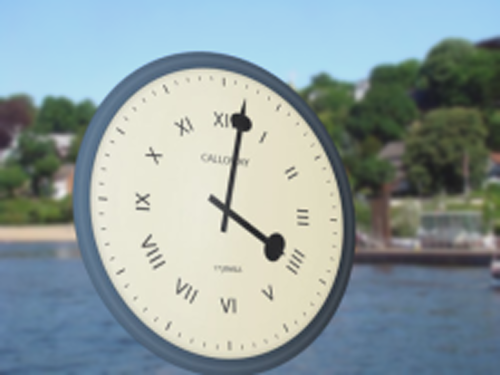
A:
4.02
